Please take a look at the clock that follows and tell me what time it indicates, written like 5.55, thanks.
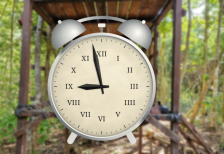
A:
8.58
